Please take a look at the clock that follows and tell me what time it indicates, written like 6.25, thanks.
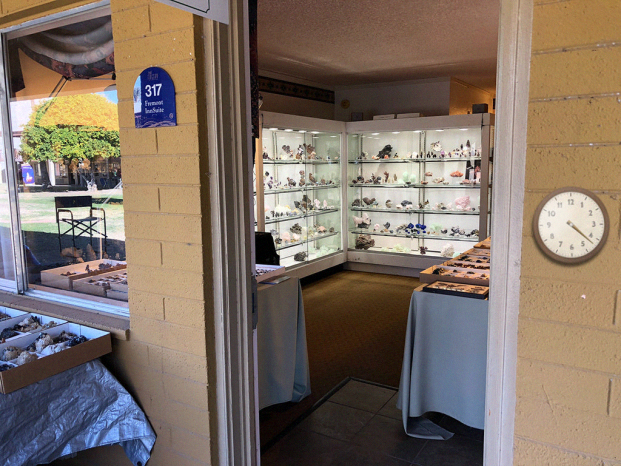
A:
4.22
